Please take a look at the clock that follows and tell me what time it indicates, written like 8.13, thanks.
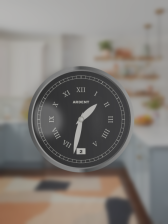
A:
1.32
